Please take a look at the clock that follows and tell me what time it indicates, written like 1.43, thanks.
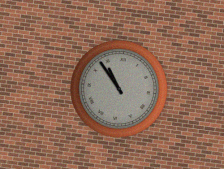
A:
10.53
